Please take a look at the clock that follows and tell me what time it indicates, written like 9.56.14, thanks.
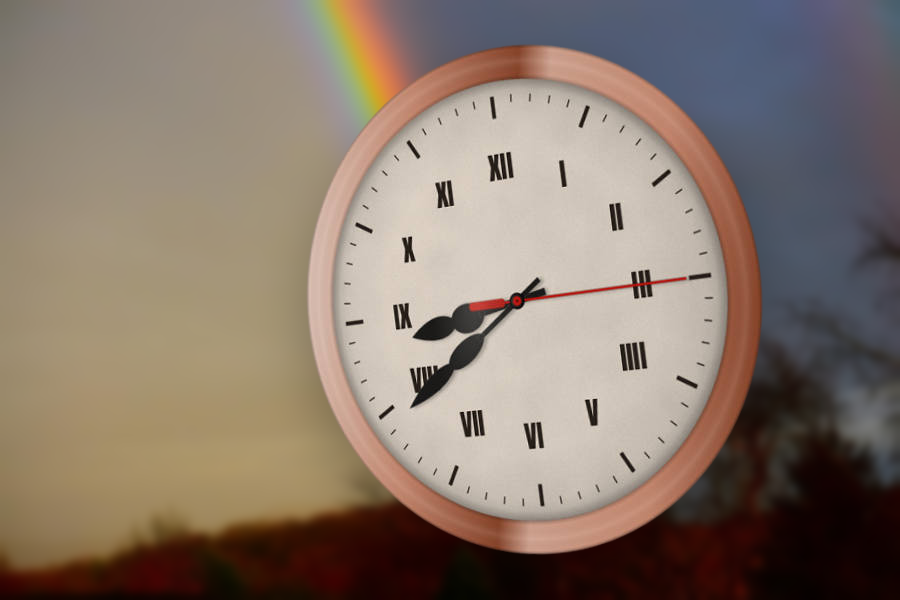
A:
8.39.15
